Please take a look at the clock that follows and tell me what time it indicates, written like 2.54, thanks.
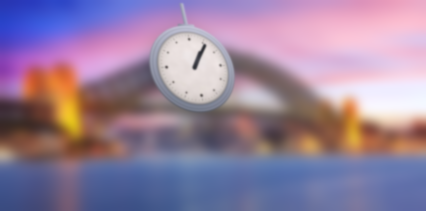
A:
1.06
